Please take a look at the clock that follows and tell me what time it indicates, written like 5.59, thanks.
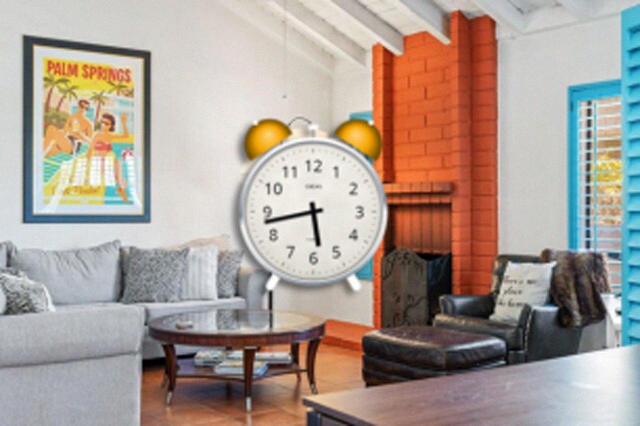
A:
5.43
